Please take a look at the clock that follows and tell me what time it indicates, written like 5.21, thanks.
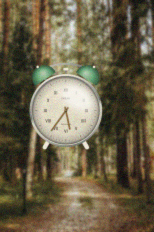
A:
5.36
